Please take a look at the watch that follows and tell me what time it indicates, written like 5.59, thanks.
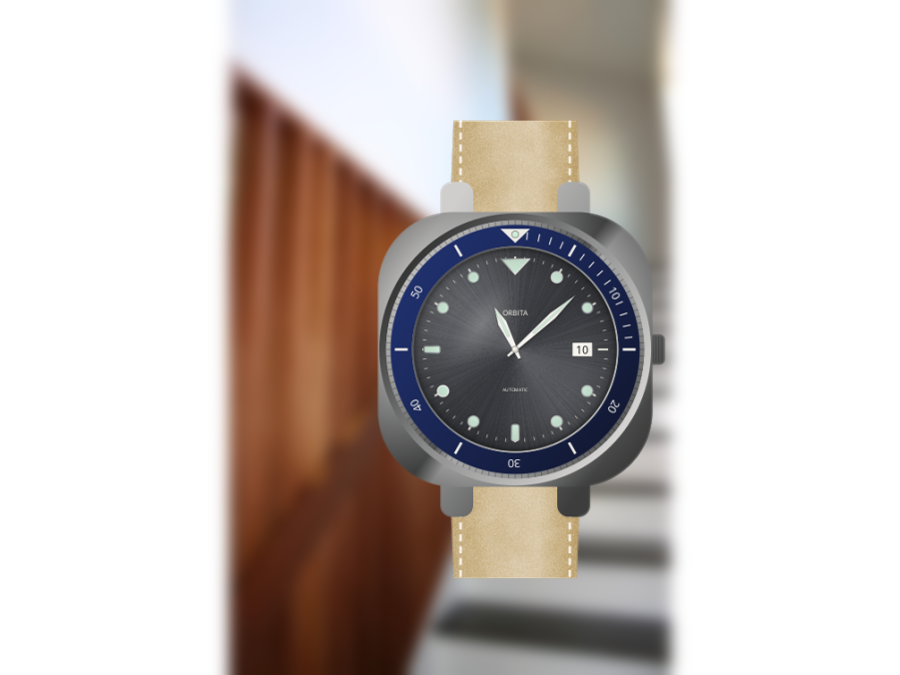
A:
11.08
